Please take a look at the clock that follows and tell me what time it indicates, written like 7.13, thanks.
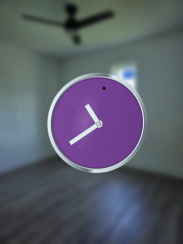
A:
10.38
